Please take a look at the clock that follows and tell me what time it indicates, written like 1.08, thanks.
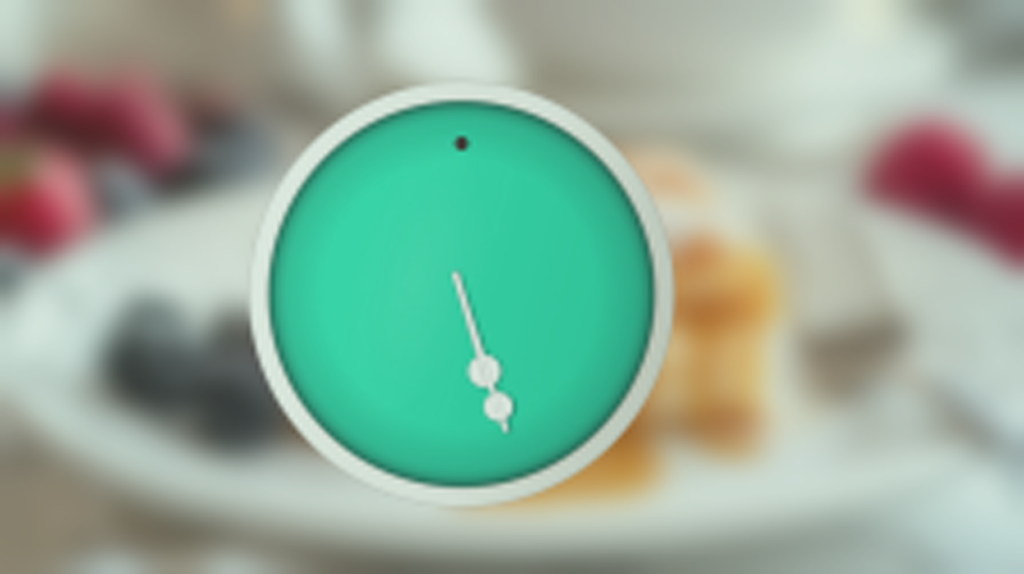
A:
5.27
